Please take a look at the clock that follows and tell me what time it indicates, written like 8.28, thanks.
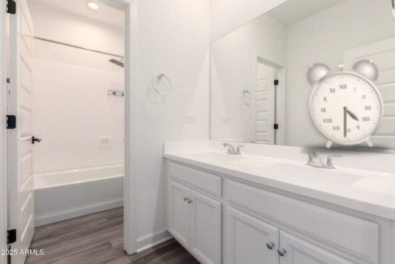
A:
4.31
